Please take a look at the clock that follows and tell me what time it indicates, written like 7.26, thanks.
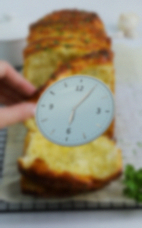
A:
6.05
